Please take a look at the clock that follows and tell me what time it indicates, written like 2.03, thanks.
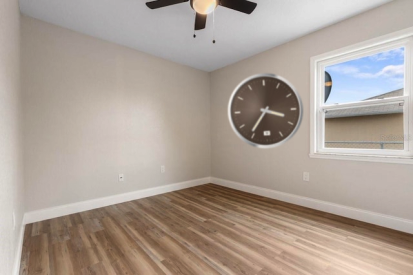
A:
3.36
